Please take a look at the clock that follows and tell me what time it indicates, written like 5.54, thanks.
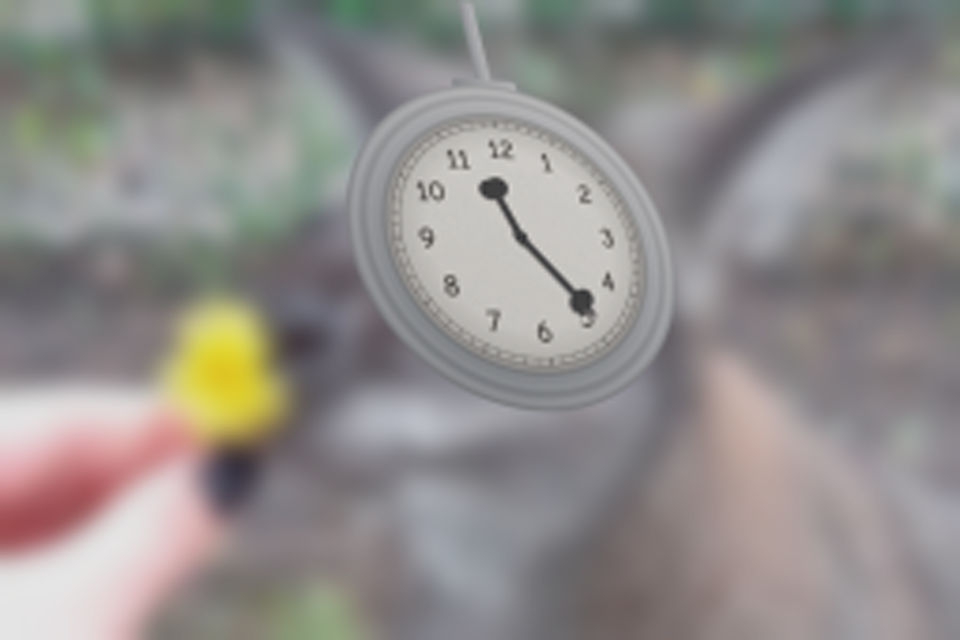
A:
11.24
